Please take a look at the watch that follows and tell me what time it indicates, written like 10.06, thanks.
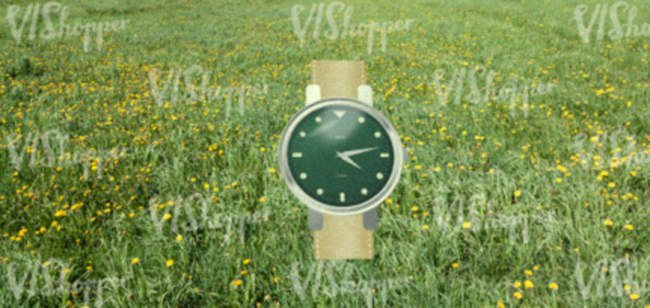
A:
4.13
